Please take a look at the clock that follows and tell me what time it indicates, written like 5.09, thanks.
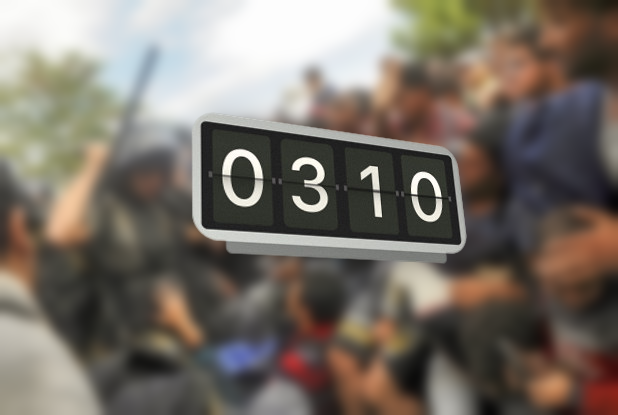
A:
3.10
